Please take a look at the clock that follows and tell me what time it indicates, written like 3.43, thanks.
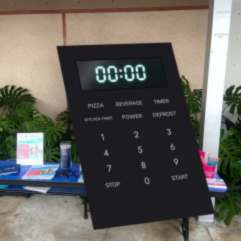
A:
0.00
